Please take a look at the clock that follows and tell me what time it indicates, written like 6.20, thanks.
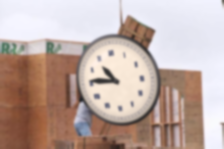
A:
10.46
